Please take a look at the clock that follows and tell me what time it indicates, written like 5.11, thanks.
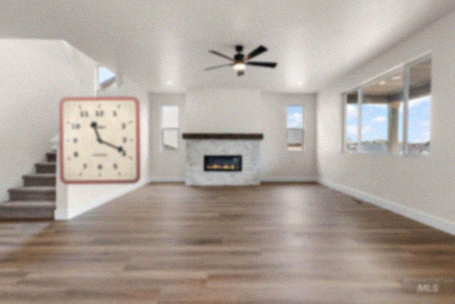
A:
11.19
